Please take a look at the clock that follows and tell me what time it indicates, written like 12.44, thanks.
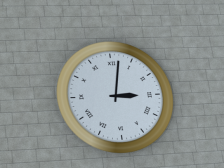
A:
3.02
